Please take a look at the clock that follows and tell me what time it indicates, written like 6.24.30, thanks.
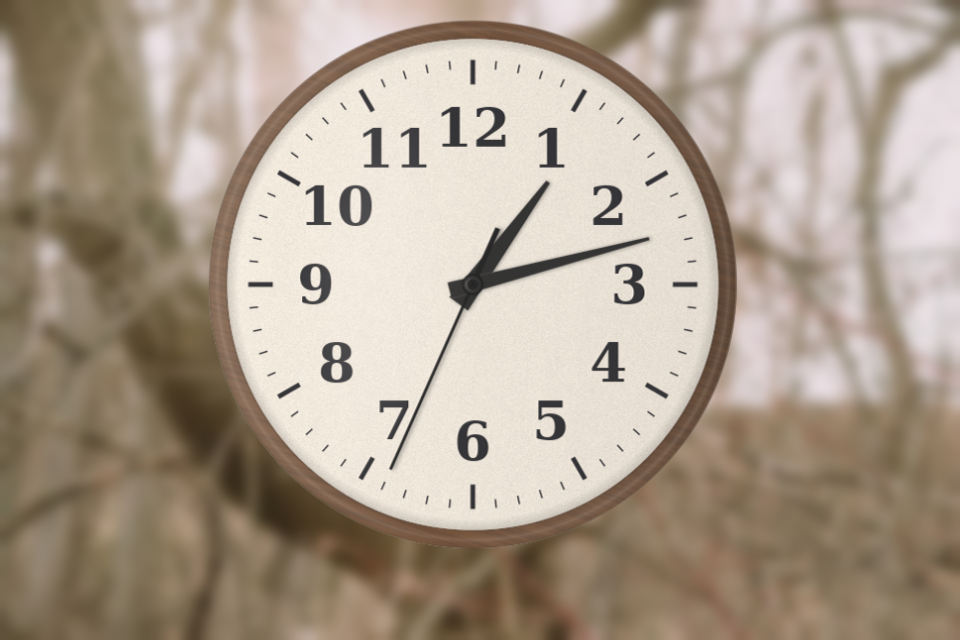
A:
1.12.34
